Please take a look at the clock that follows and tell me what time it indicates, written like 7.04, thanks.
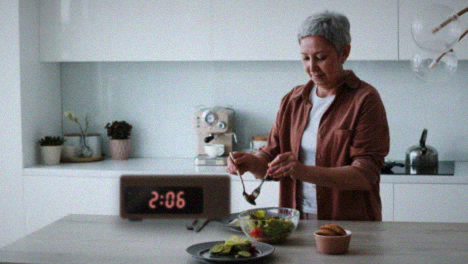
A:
2.06
